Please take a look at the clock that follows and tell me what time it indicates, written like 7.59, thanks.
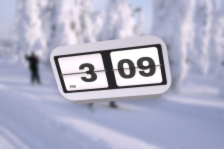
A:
3.09
